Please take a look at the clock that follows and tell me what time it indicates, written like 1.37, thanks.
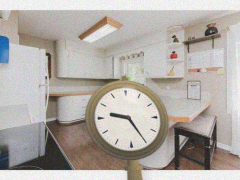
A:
9.25
